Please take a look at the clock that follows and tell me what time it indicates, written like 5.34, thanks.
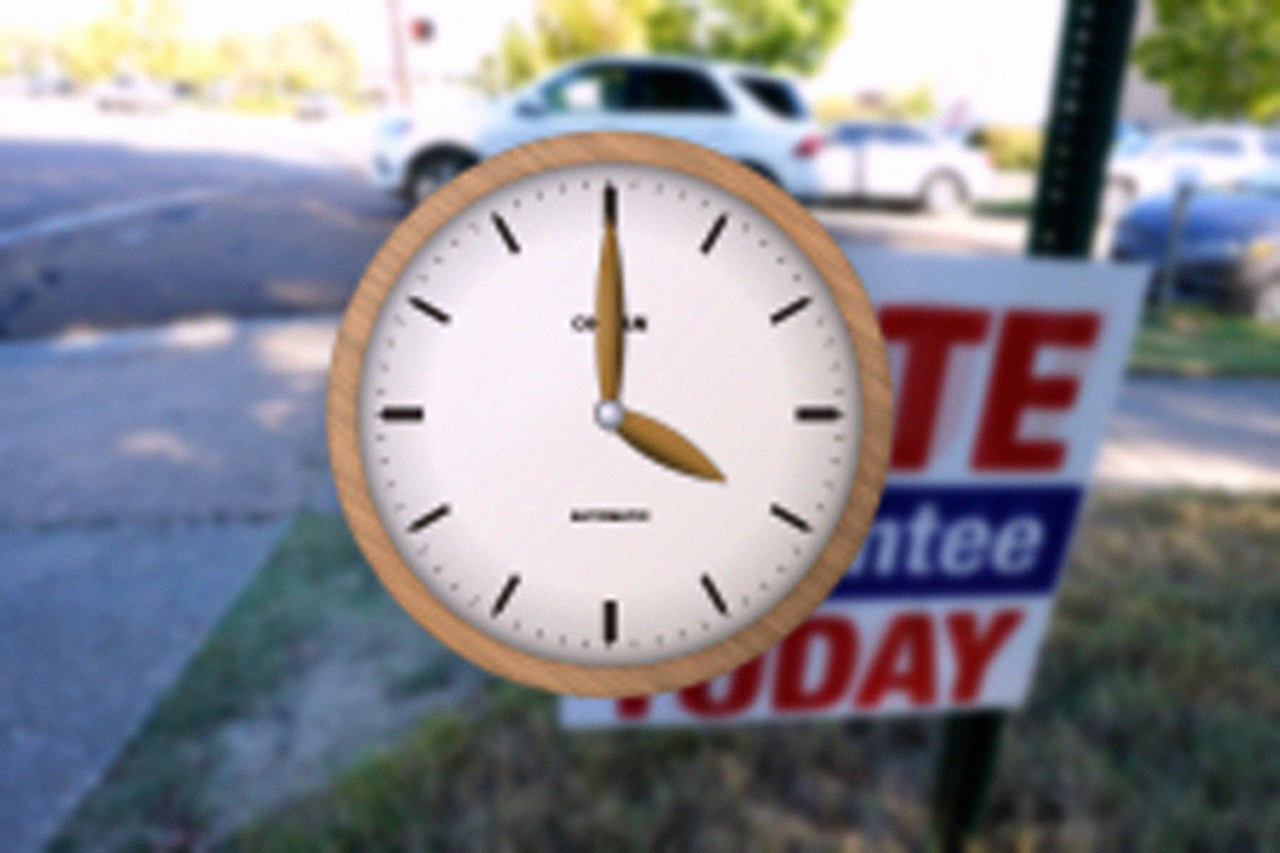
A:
4.00
